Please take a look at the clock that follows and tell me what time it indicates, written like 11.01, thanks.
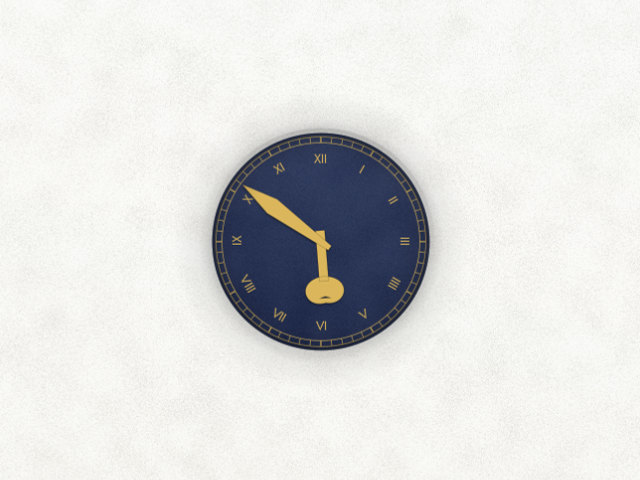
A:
5.51
